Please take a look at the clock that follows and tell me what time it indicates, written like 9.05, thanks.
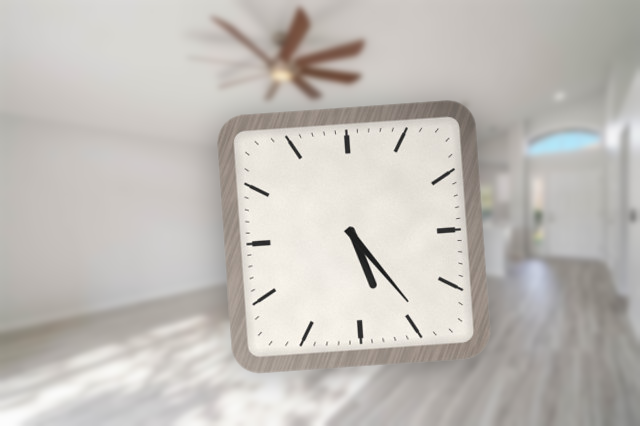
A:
5.24
